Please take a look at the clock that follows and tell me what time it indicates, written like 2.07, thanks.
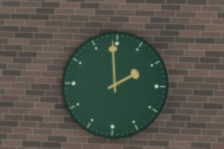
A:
1.59
